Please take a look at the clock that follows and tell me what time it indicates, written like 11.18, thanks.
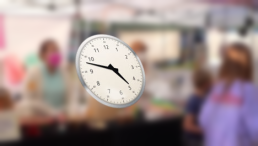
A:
4.48
